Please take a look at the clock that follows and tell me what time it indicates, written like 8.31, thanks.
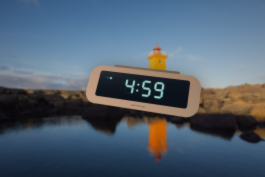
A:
4.59
